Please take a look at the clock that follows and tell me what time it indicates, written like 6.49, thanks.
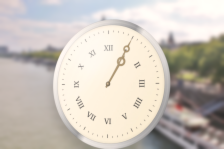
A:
1.05
